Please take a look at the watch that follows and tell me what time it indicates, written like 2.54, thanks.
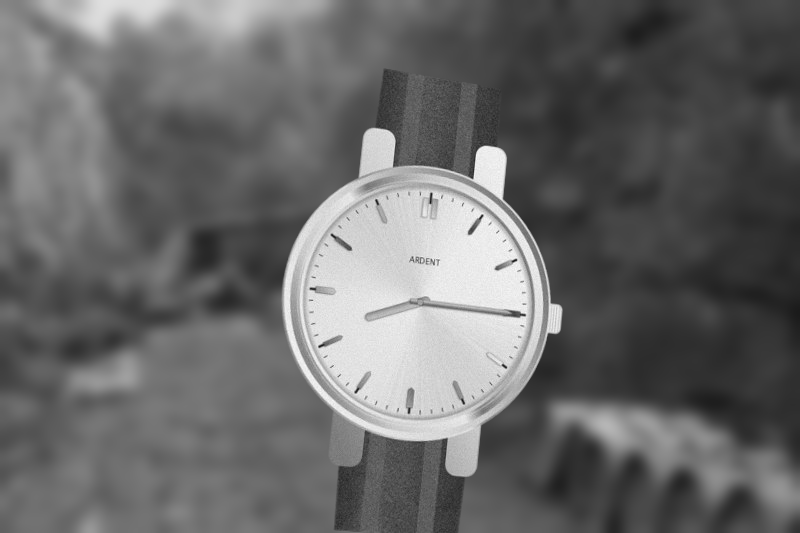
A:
8.15
